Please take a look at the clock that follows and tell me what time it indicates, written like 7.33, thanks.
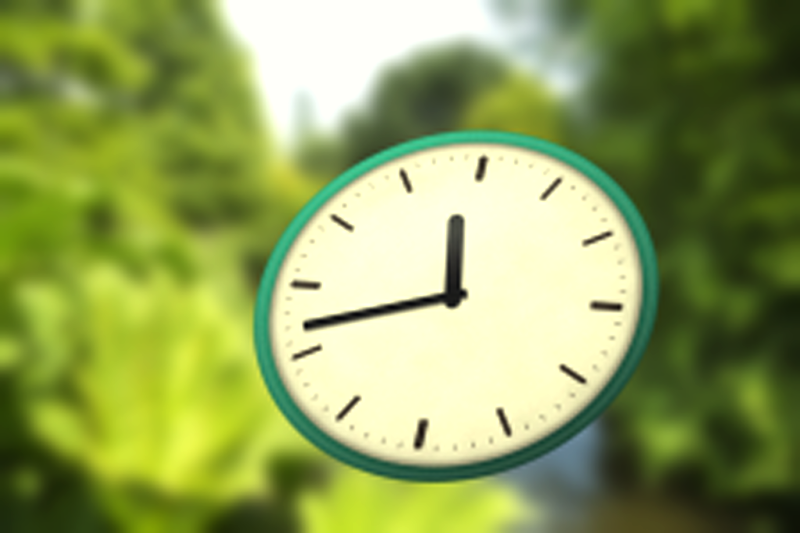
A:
11.42
